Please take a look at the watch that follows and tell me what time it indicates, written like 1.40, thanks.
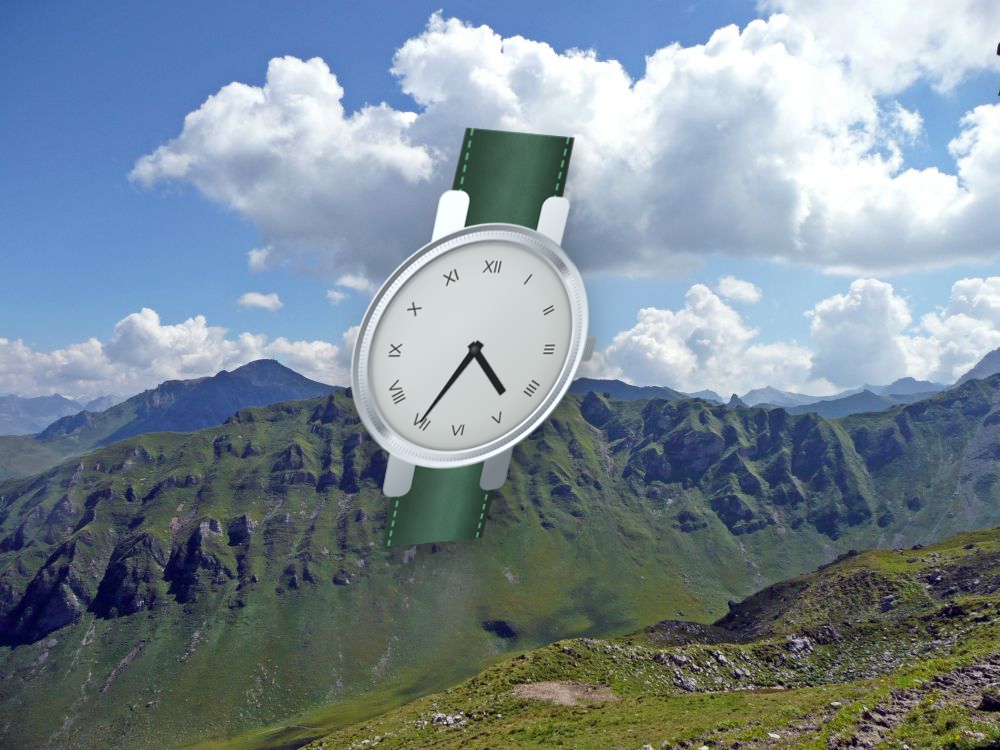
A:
4.35
